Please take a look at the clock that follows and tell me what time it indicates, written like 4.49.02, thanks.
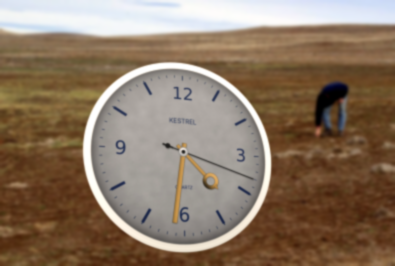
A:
4.31.18
